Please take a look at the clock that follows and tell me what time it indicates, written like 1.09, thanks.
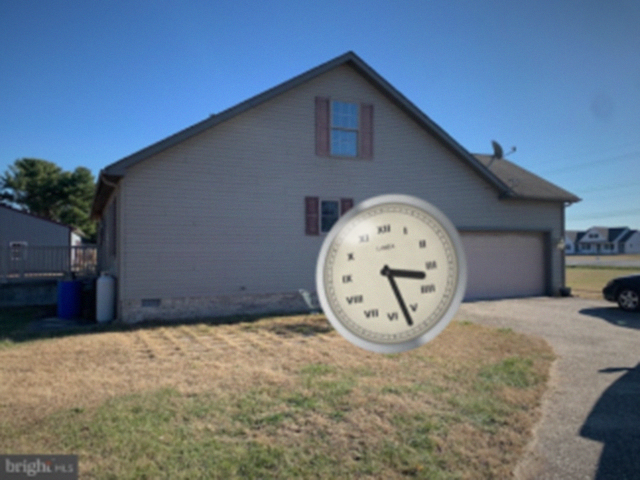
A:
3.27
